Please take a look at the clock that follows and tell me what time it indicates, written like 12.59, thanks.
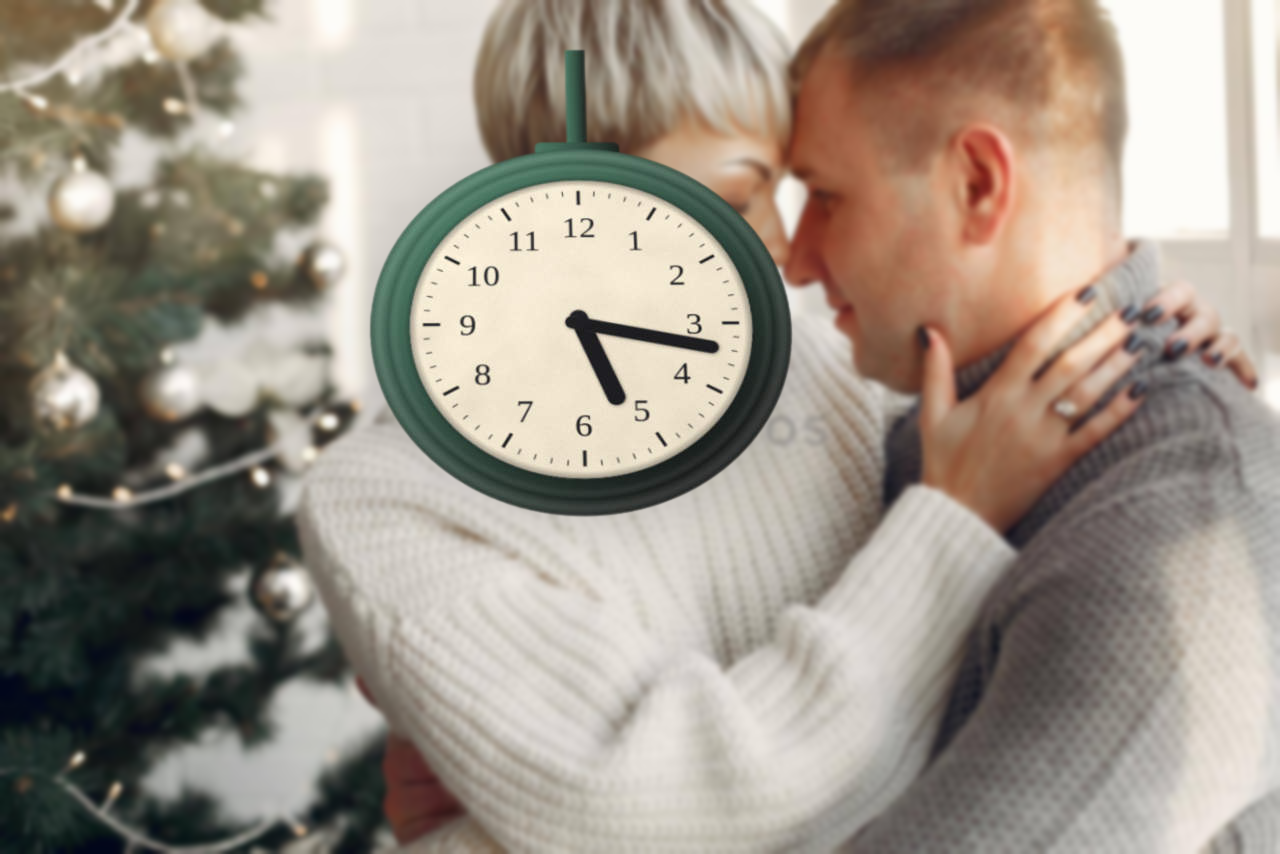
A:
5.17
